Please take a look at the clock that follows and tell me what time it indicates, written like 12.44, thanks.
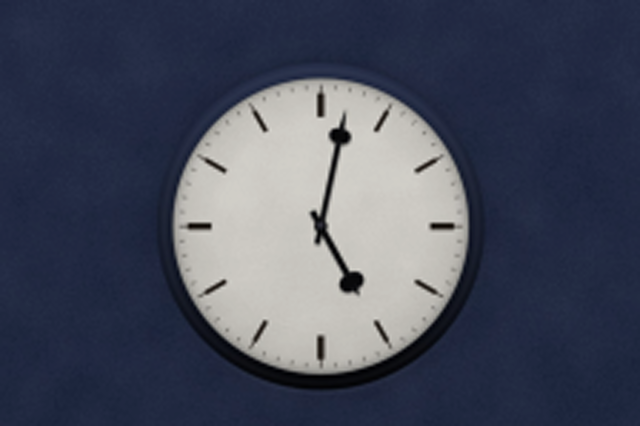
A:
5.02
